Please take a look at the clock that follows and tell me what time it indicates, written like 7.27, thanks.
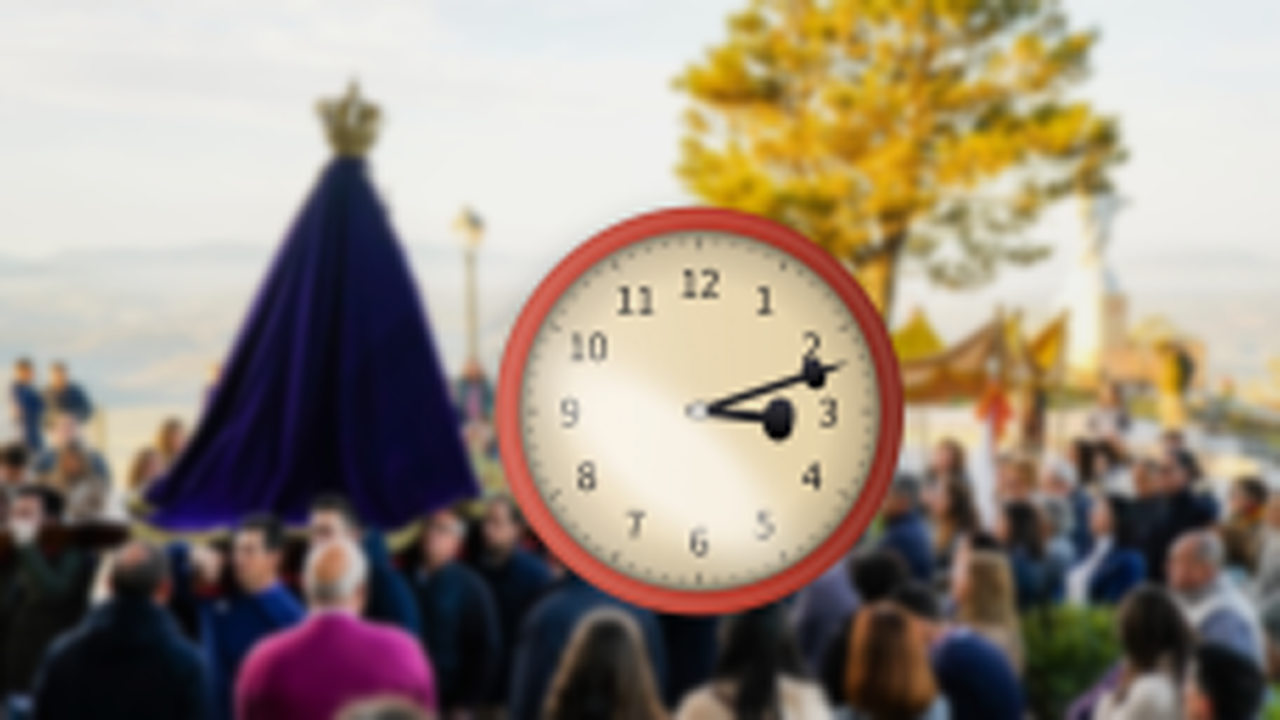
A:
3.12
